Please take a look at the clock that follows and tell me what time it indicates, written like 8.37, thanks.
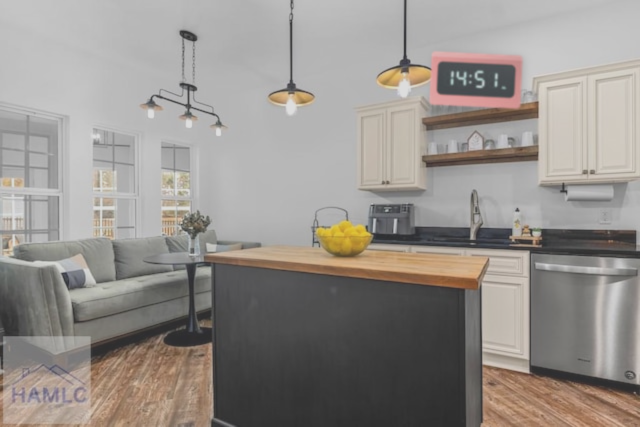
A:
14.51
